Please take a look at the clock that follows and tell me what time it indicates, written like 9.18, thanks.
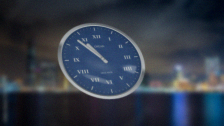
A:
10.53
